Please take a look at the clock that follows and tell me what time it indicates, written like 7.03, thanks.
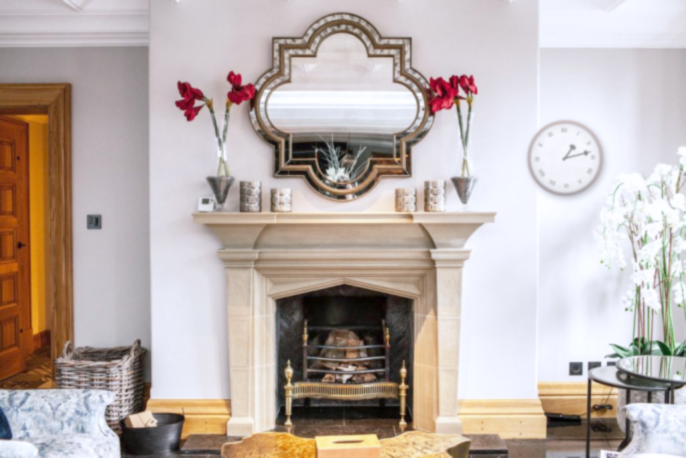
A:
1.13
